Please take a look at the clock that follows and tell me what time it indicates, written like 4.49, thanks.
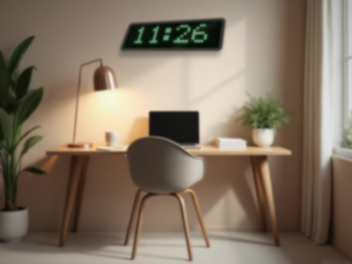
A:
11.26
